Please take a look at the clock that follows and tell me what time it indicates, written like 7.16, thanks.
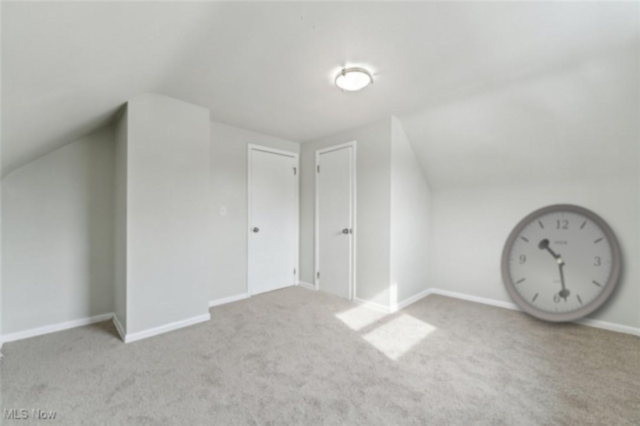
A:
10.28
